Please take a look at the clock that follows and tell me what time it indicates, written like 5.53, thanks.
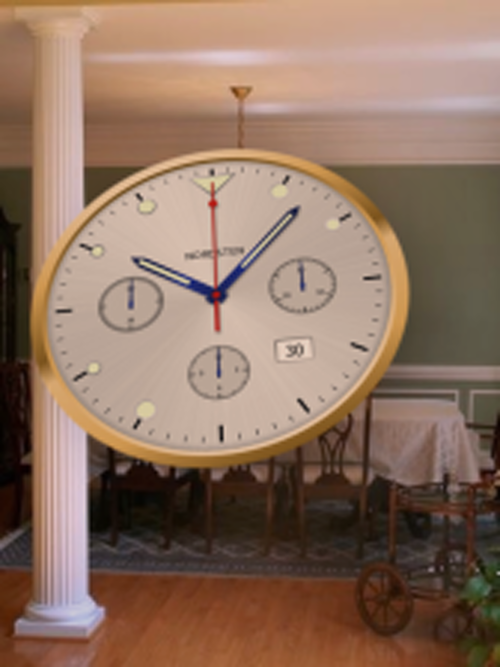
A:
10.07
